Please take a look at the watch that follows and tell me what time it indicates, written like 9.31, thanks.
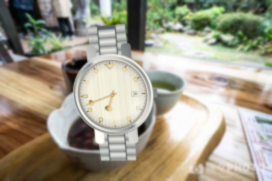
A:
6.42
